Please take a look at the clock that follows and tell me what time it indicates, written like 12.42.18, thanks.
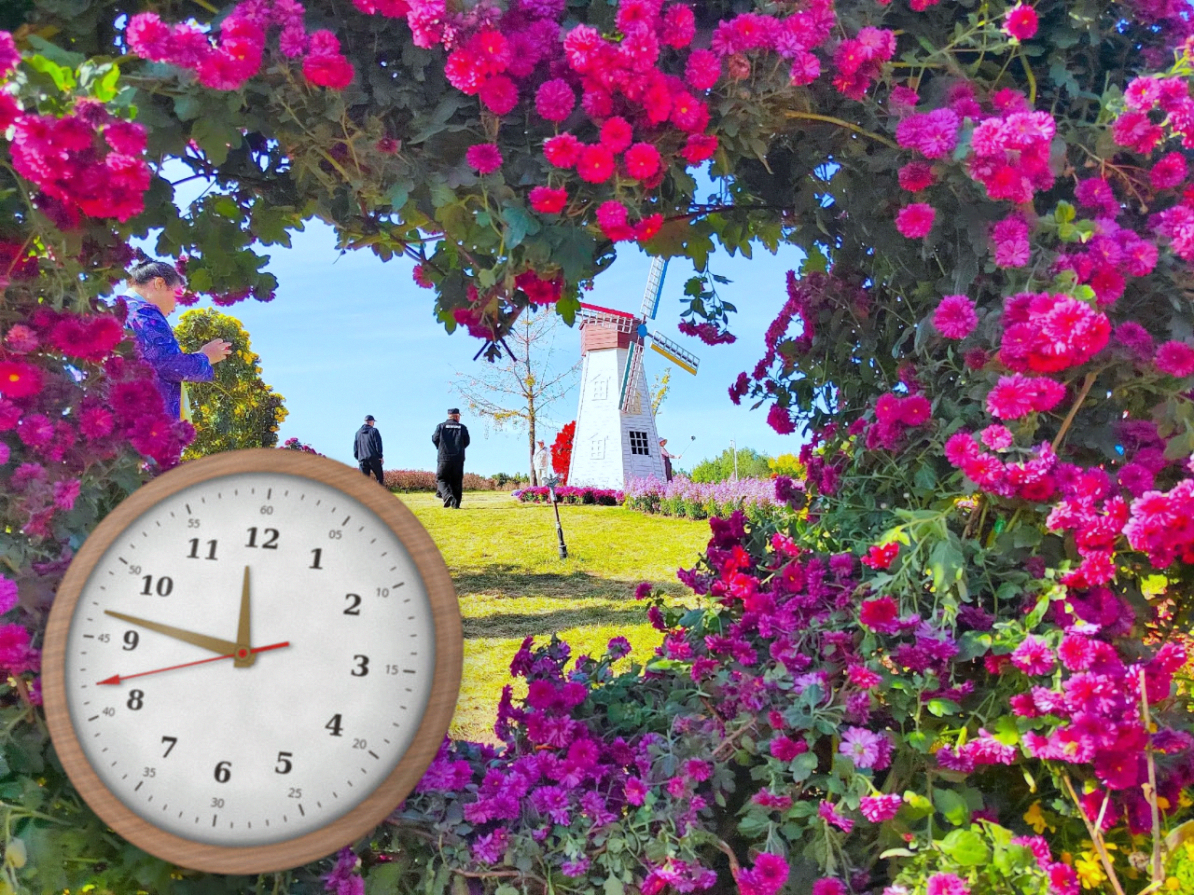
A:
11.46.42
